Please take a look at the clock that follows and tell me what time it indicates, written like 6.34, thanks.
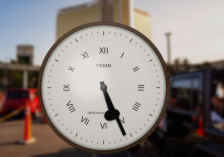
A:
5.26
